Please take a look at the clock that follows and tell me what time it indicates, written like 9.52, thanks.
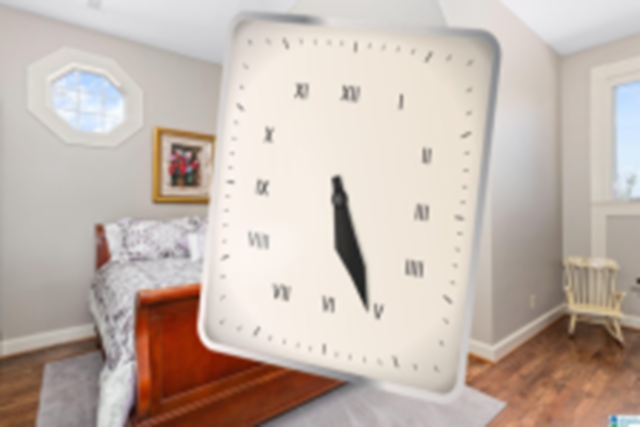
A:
5.26
